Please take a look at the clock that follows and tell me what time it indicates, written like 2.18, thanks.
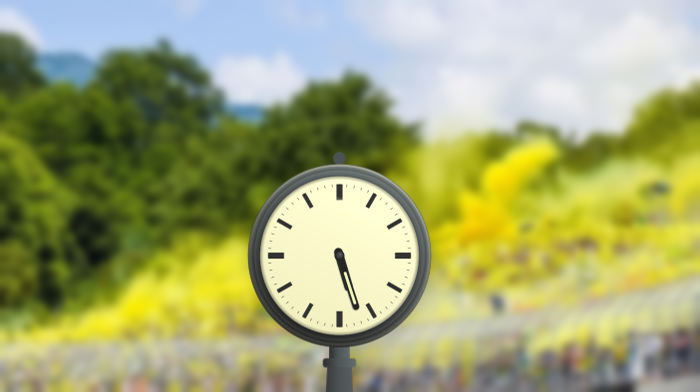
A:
5.27
